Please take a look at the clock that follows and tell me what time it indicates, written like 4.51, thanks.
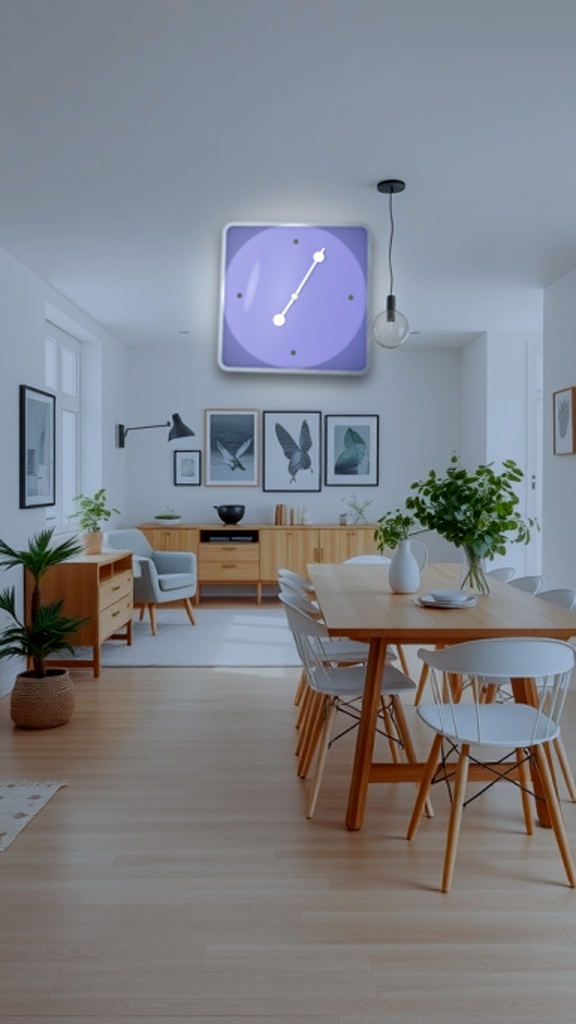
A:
7.05
